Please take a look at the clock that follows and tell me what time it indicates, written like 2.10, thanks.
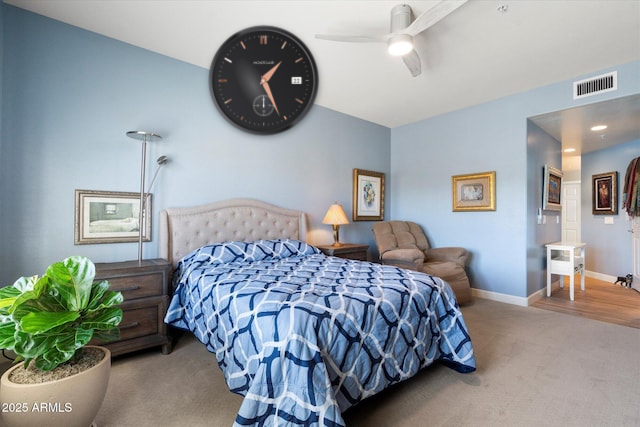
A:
1.26
